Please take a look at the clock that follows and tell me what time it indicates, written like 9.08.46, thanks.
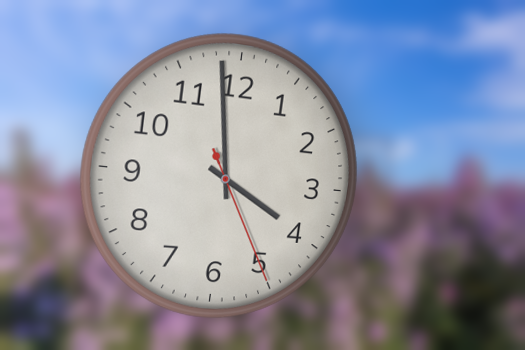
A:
3.58.25
